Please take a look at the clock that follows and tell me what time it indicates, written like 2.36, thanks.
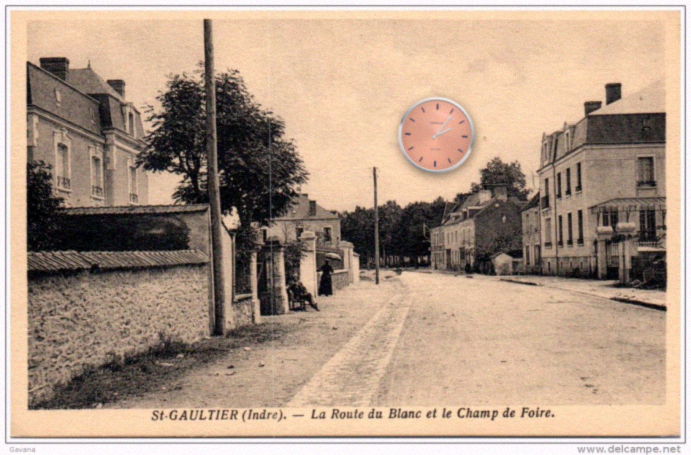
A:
2.06
